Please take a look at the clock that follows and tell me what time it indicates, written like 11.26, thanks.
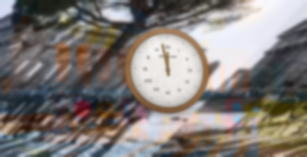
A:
11.58
